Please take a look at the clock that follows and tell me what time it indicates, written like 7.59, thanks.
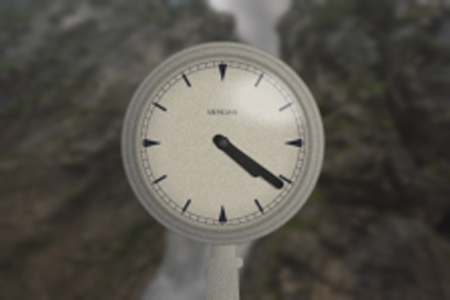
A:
4.21
